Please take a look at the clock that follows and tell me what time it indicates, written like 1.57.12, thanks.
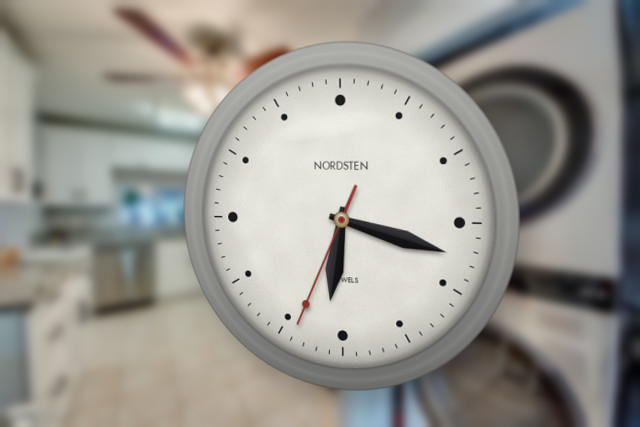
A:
6.17.34
